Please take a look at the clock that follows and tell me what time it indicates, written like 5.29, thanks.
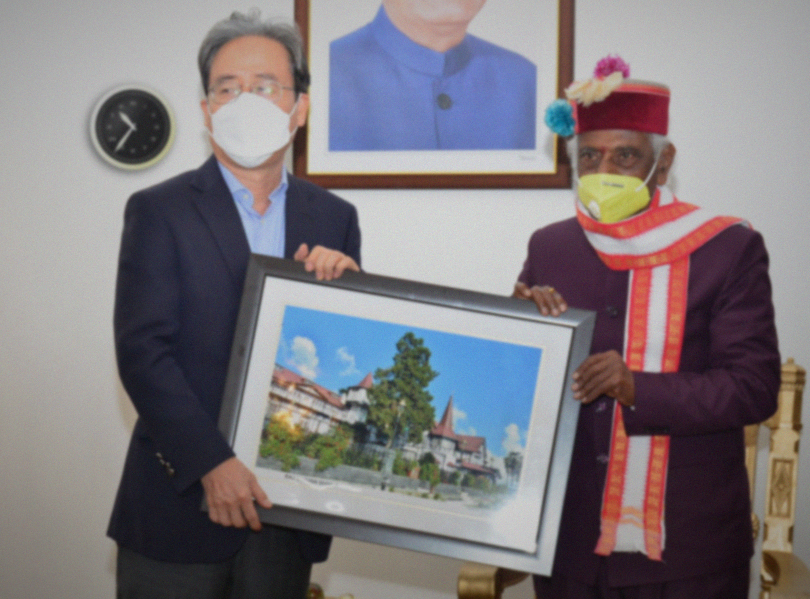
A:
10.36
